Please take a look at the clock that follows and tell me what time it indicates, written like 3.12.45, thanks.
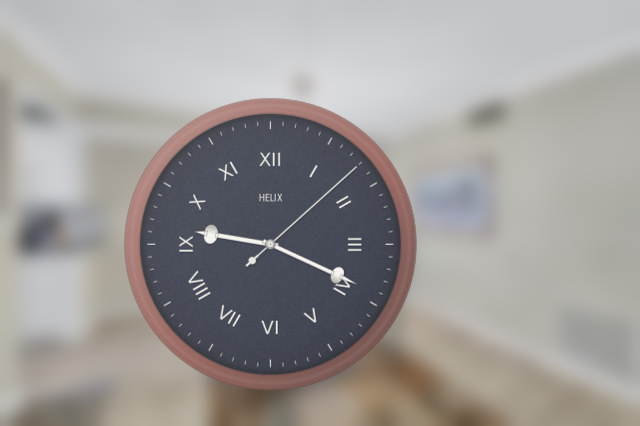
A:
9.19.08
